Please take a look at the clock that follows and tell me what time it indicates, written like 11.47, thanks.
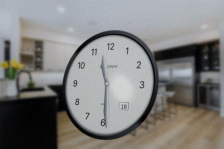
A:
11.29
